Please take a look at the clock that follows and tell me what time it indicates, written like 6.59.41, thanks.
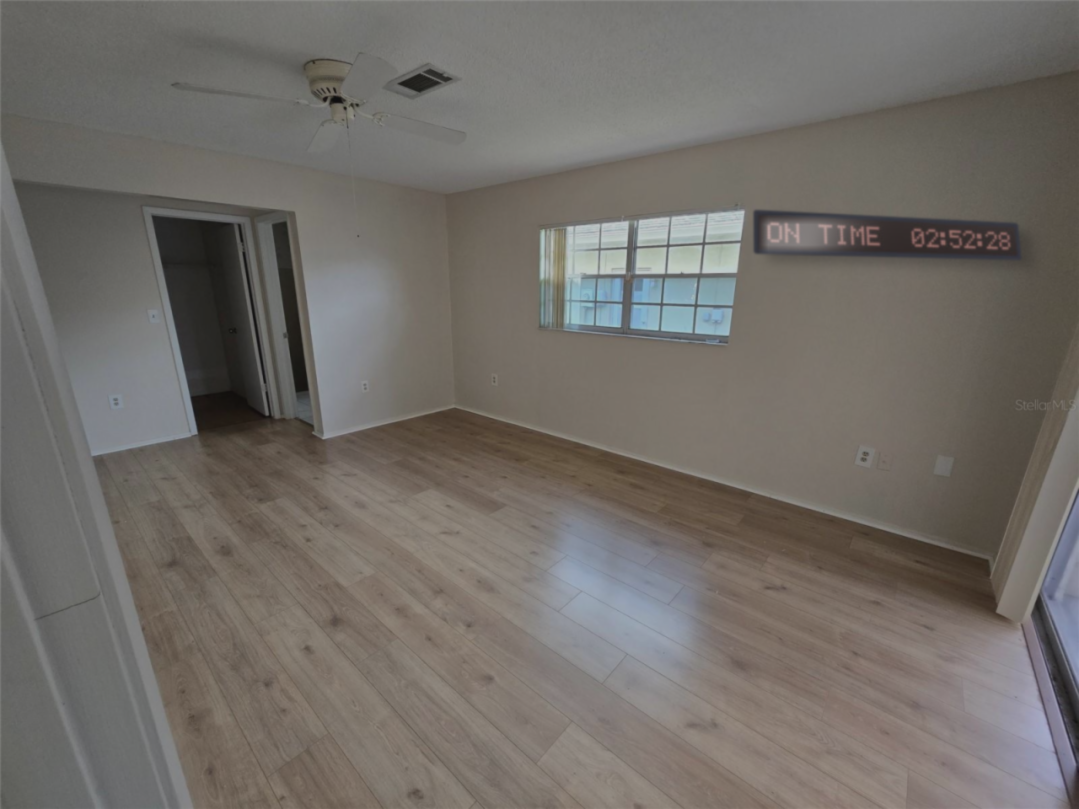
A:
2.52.28
